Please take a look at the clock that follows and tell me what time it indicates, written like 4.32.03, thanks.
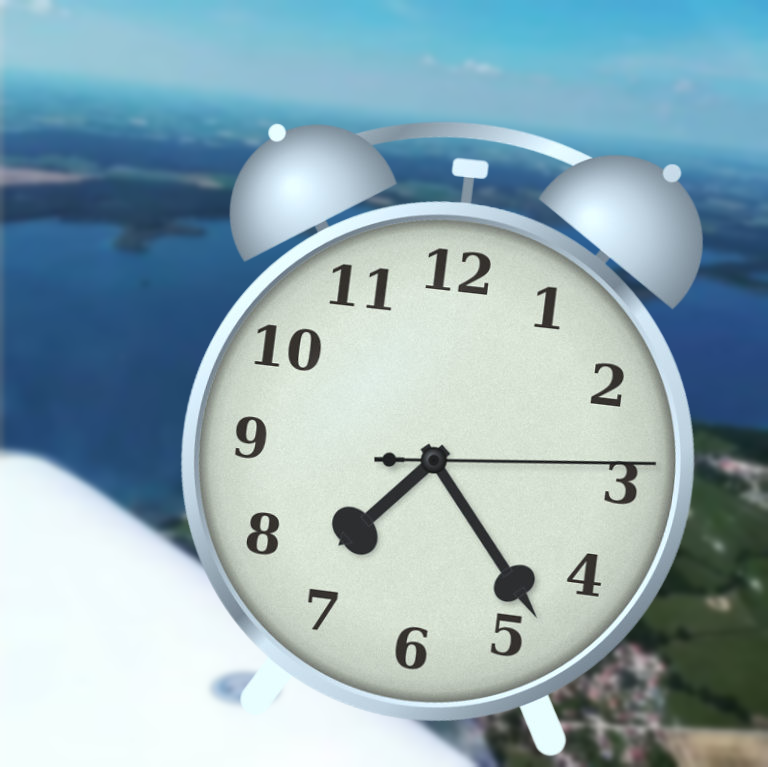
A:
7.23.14
